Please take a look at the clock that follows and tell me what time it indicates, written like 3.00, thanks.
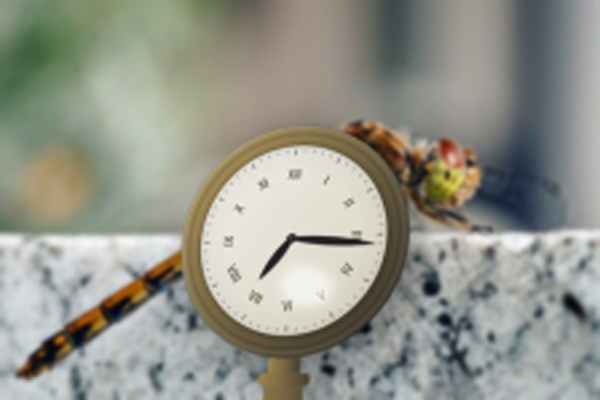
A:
7.16
